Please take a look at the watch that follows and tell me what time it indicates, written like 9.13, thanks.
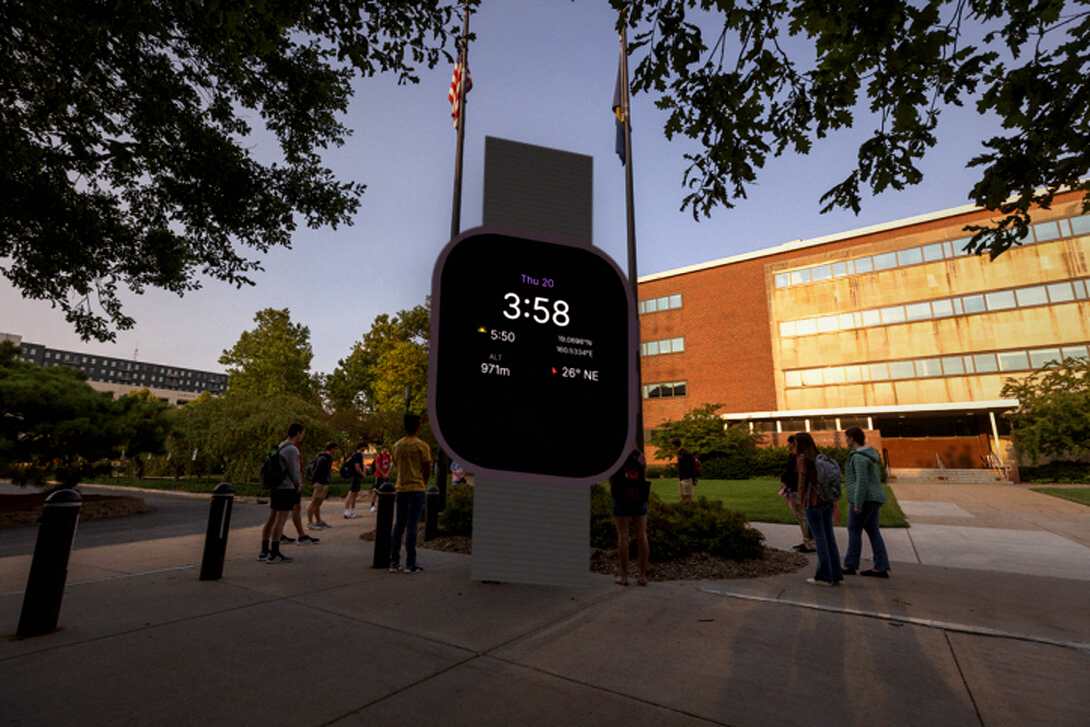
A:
3.58
